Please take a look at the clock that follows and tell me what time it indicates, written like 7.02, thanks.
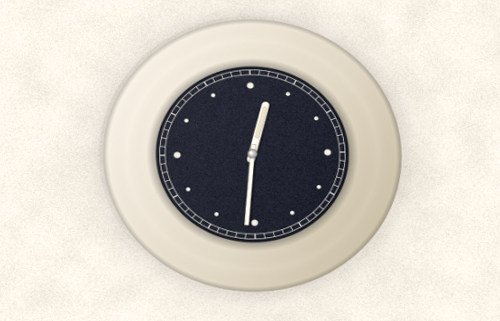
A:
12.31
